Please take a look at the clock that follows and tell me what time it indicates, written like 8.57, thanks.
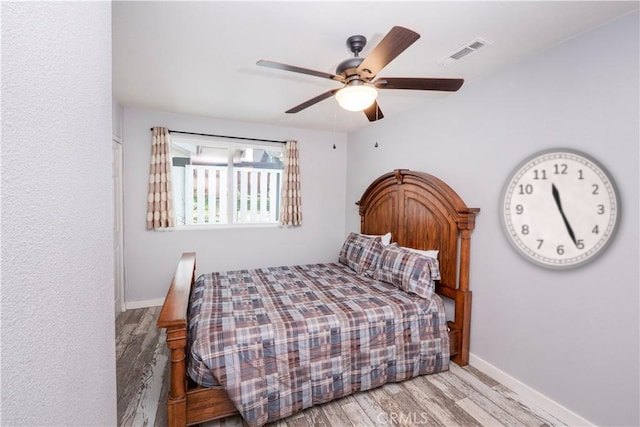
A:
11.26
